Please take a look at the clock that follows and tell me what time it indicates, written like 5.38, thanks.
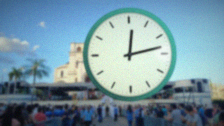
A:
12.13
